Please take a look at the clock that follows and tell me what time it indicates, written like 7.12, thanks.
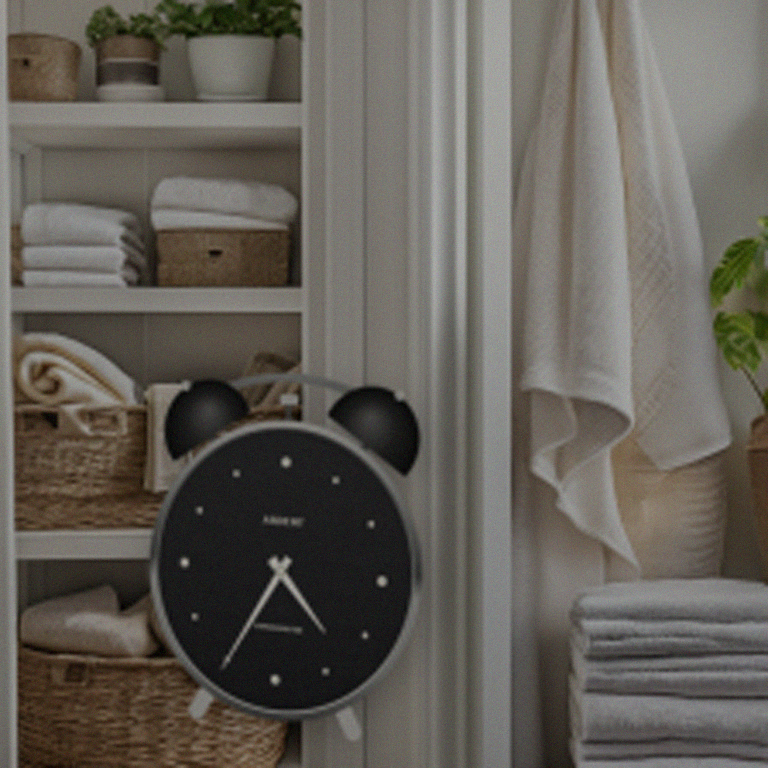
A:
4.35
